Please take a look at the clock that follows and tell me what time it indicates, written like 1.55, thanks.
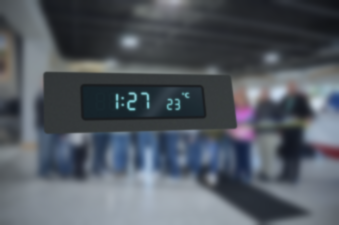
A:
1.27
